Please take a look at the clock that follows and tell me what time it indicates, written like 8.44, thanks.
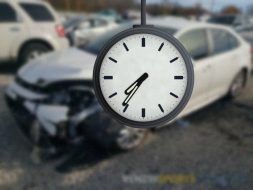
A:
7.36
